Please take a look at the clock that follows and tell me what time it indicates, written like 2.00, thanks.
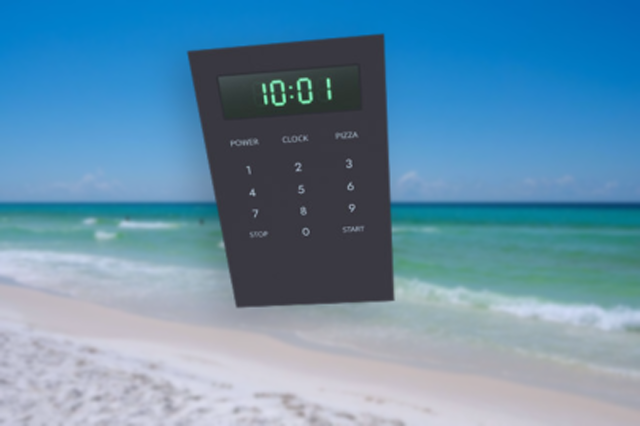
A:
10.01
